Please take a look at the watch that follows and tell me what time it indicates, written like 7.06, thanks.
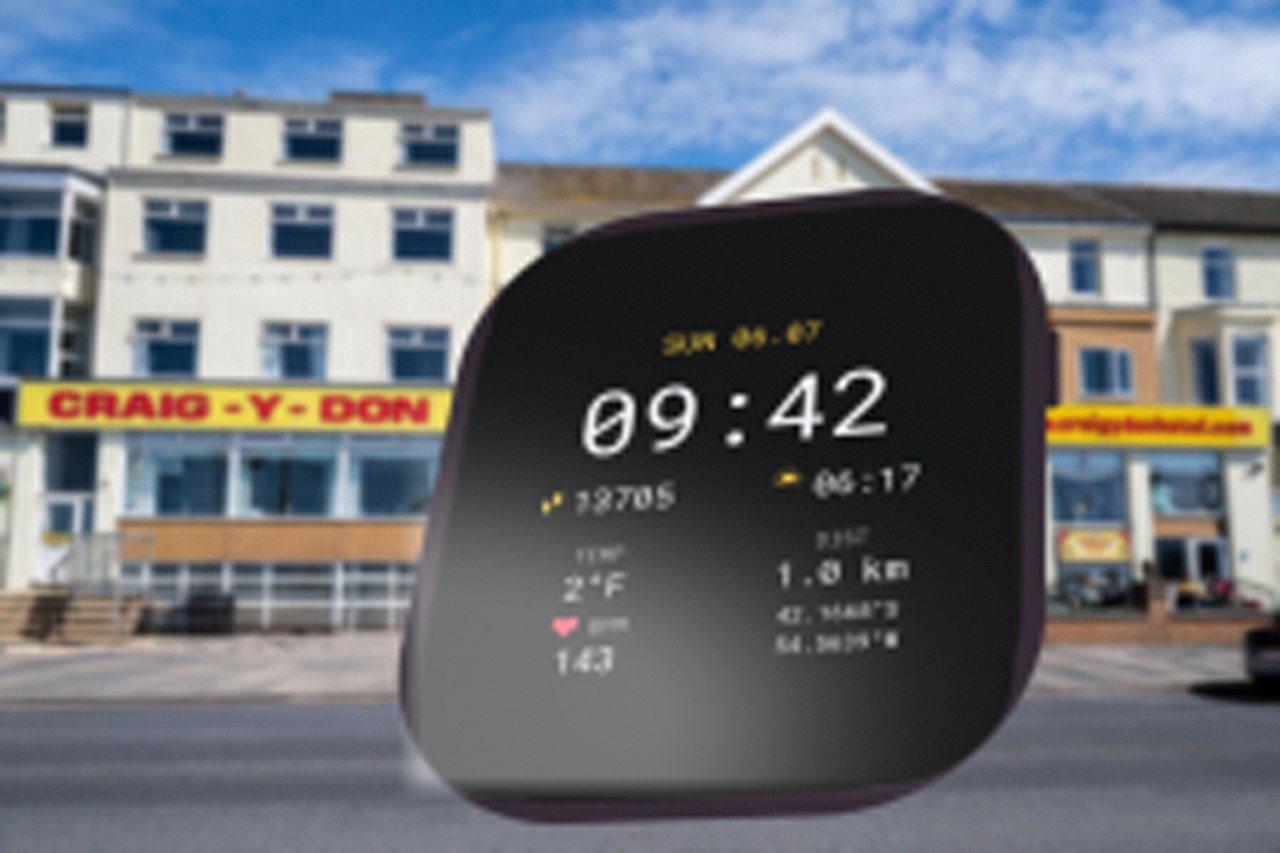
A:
9.42
